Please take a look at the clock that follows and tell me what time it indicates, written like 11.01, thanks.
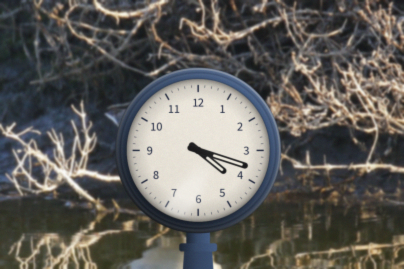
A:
4.18
